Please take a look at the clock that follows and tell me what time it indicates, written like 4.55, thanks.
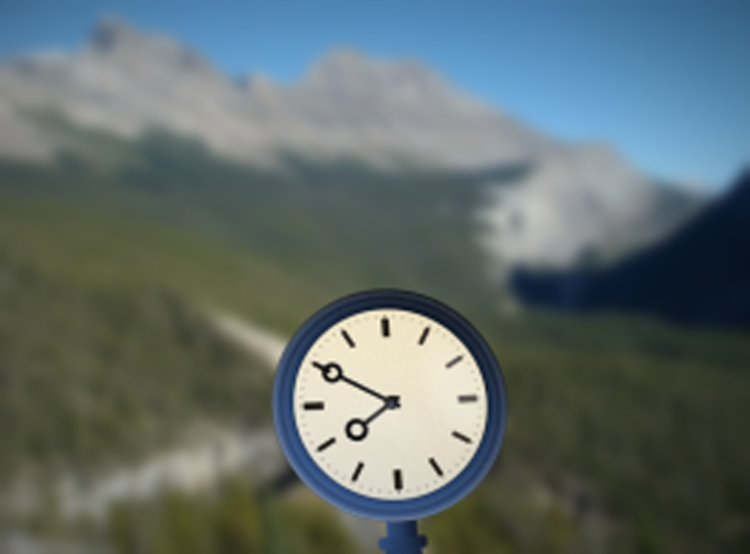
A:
7.50
